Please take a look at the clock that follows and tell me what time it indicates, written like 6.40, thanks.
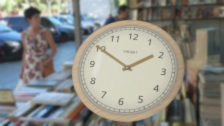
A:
1.50
